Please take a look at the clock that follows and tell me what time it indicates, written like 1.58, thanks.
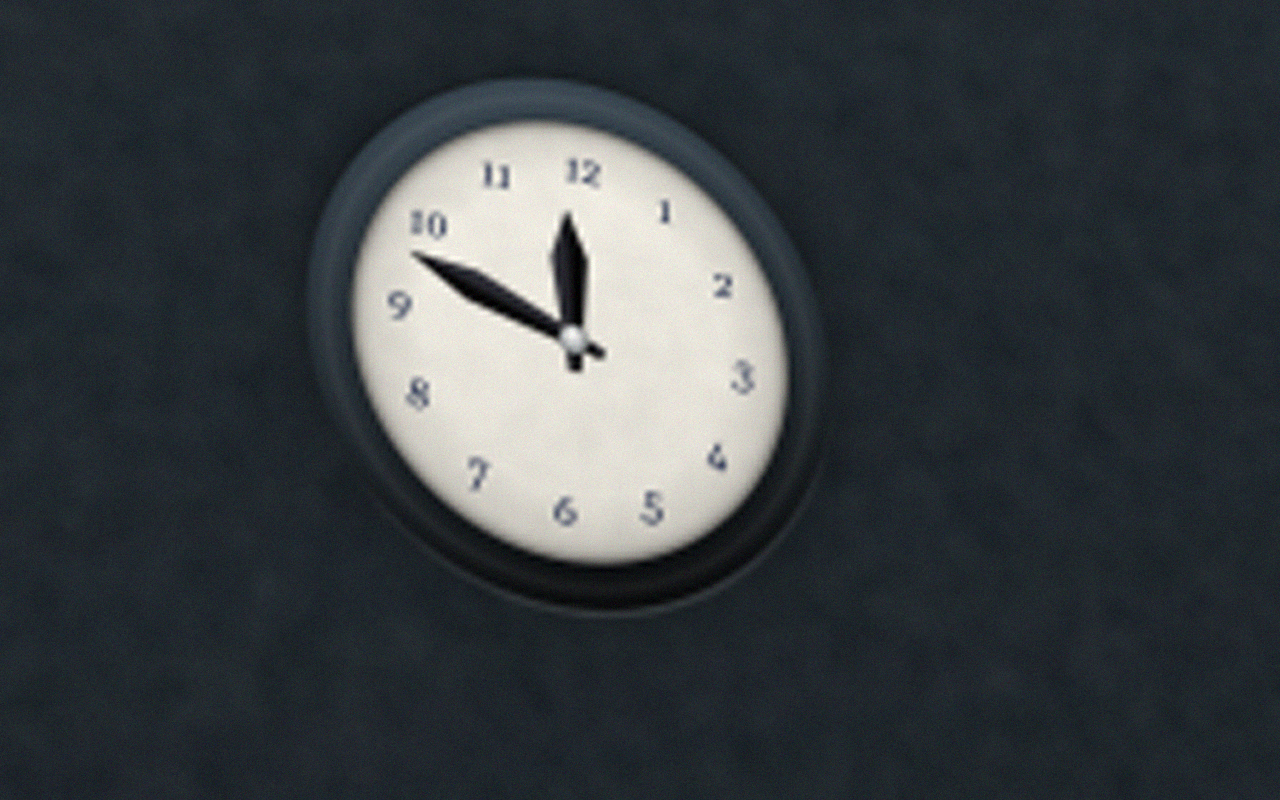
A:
11.48
